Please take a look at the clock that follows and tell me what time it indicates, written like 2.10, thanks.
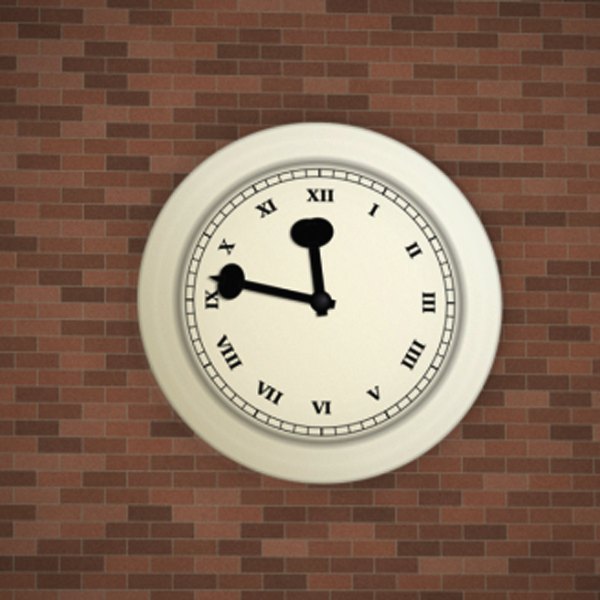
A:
11.47
